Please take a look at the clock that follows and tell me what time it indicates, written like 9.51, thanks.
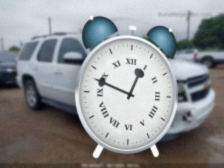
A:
12.48
